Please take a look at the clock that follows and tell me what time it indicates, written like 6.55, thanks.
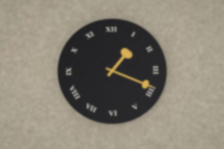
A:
1.19
